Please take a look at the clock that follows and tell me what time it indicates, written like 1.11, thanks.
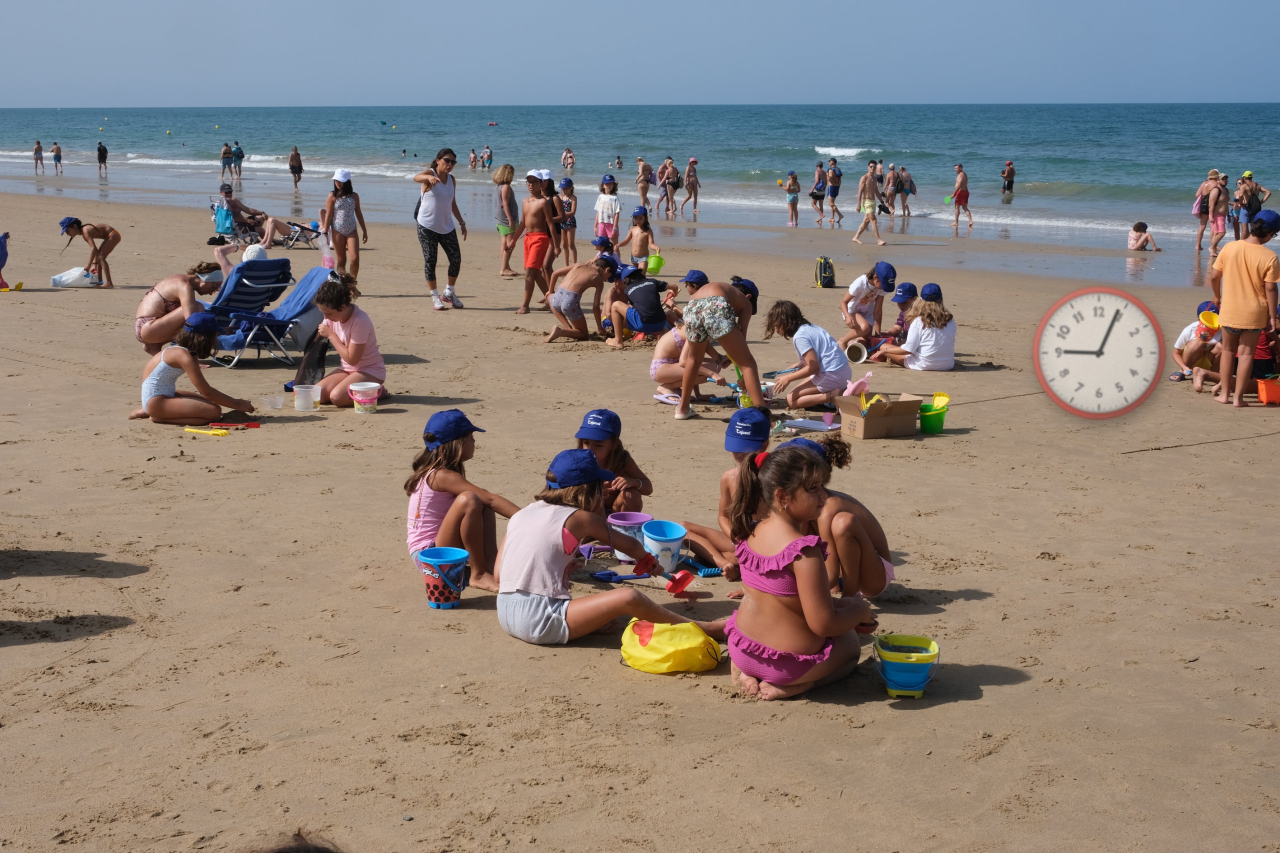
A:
9.04
